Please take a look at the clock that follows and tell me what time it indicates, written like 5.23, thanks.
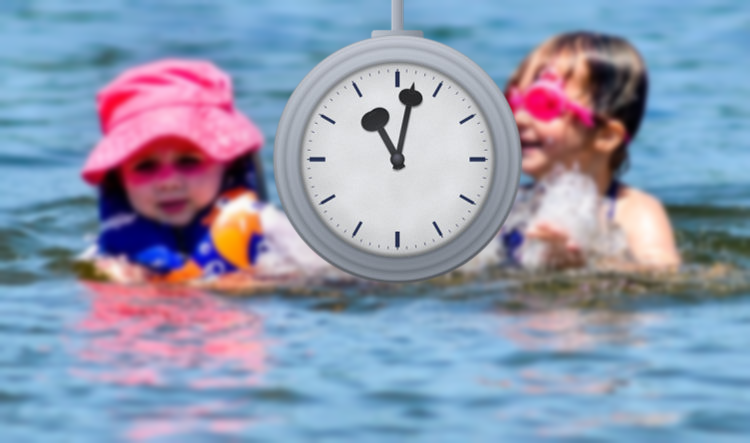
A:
11.02
